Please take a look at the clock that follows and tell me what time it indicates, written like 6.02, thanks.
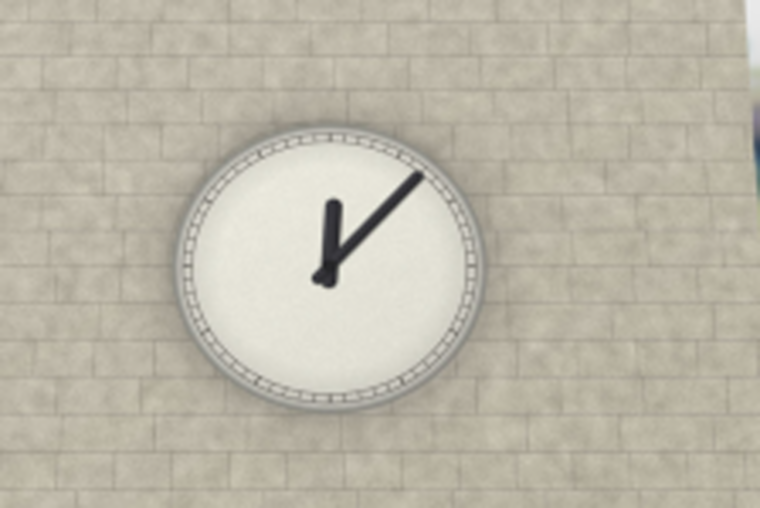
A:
12.07
